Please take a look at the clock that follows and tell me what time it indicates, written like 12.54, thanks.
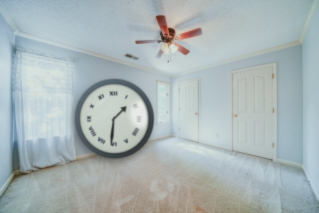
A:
1.31
